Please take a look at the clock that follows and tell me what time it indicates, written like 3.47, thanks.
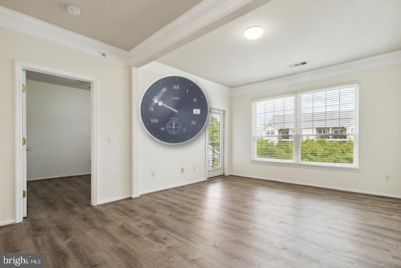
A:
9.49
